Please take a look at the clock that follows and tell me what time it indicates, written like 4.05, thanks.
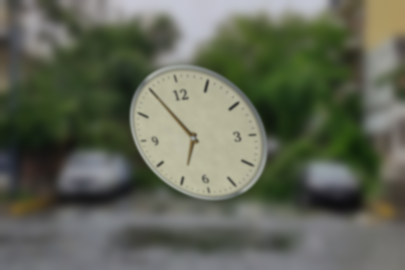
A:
6.55
